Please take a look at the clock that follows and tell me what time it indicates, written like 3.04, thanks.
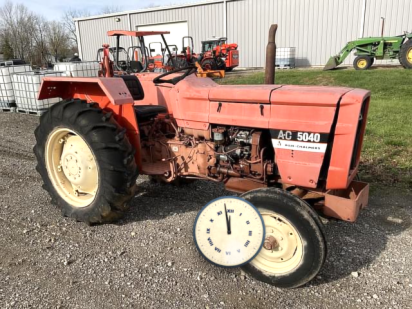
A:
11.58
